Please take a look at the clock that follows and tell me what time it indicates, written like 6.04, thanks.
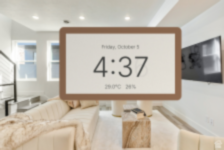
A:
4.37
